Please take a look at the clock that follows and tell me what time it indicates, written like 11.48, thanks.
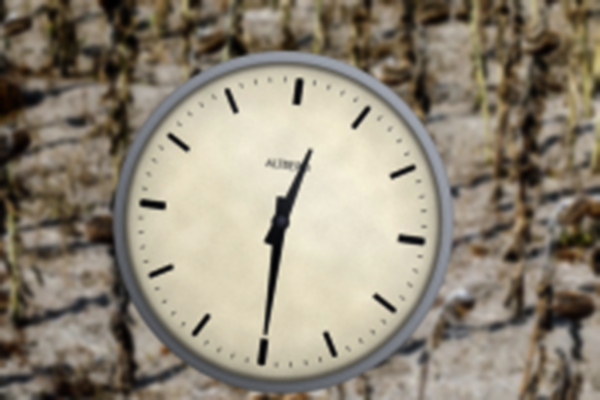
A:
12.30
